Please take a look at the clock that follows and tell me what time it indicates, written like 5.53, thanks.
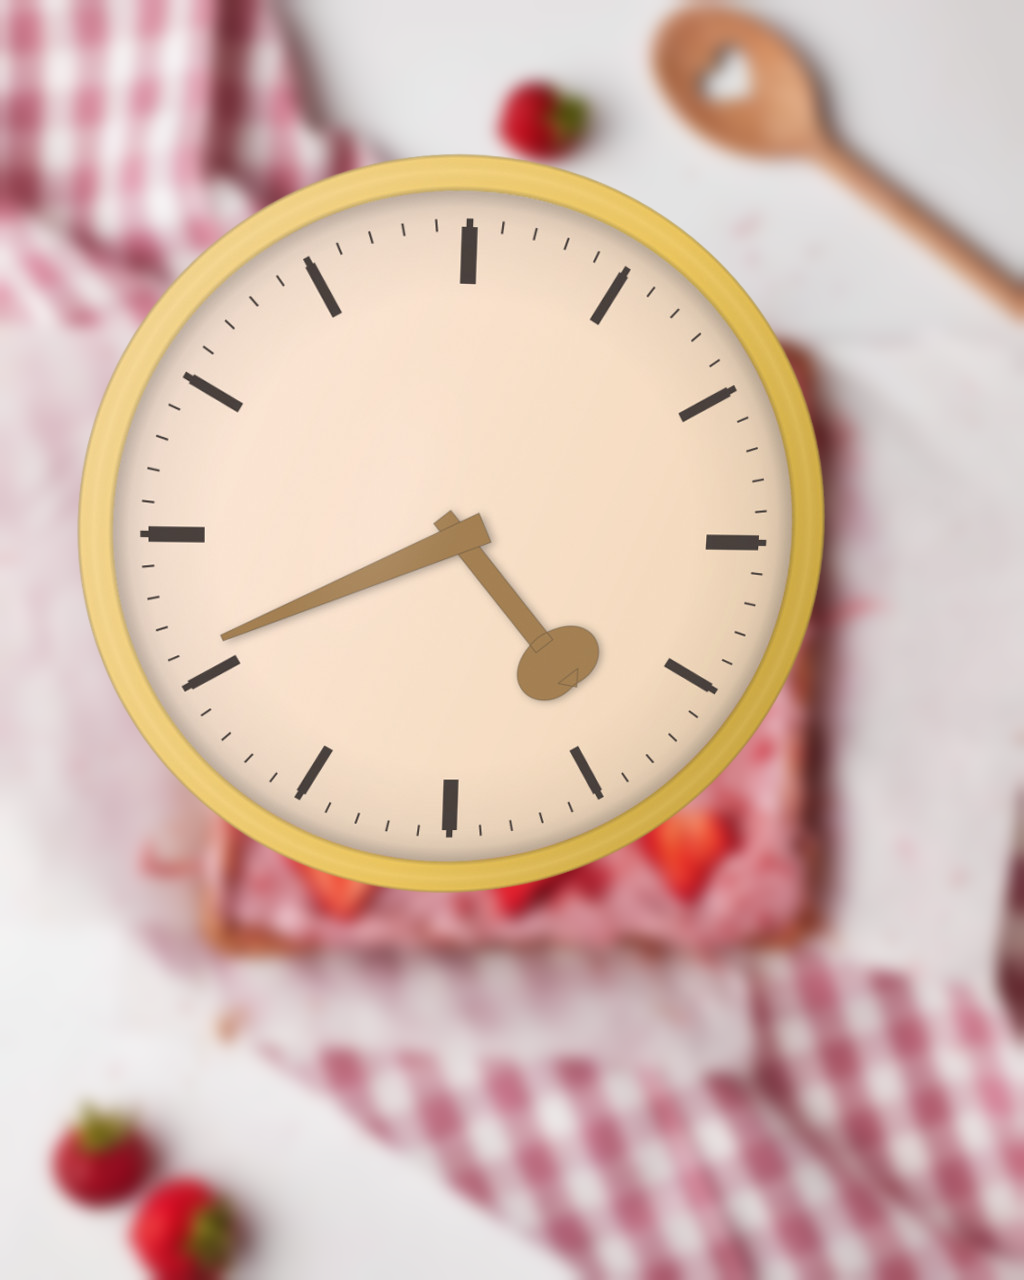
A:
4.41
